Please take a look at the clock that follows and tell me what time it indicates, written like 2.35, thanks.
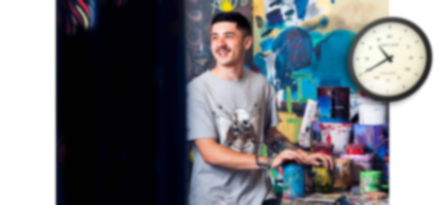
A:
10.40
